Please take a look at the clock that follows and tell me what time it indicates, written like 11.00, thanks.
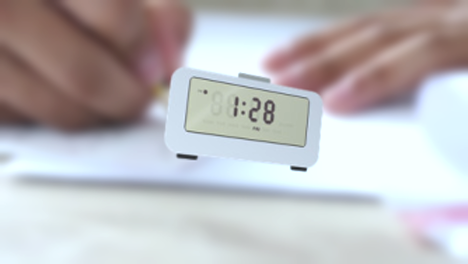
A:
1.28
